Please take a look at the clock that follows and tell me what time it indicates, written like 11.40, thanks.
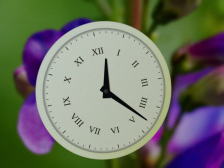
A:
12.23
